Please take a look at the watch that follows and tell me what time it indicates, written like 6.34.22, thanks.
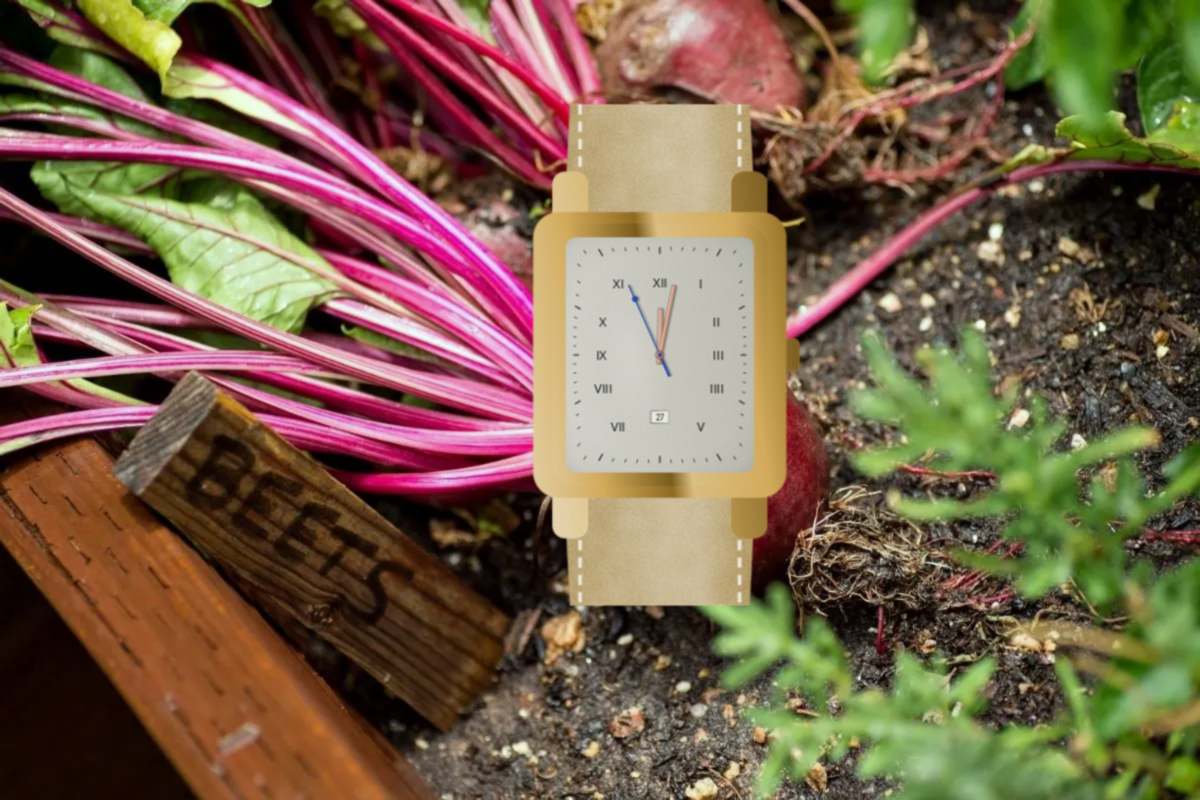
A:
12.01.56
